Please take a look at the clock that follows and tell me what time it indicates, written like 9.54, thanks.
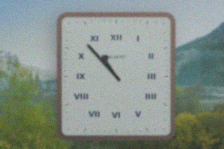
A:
10.53
